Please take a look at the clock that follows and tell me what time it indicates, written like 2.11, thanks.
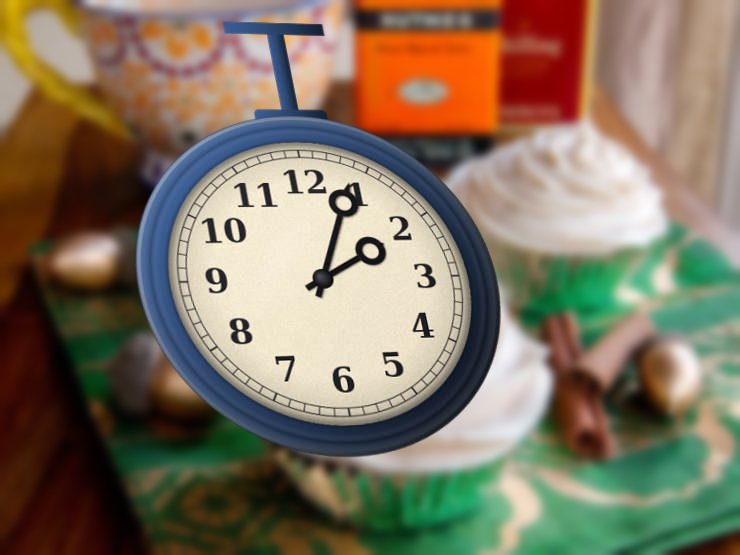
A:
2.04
